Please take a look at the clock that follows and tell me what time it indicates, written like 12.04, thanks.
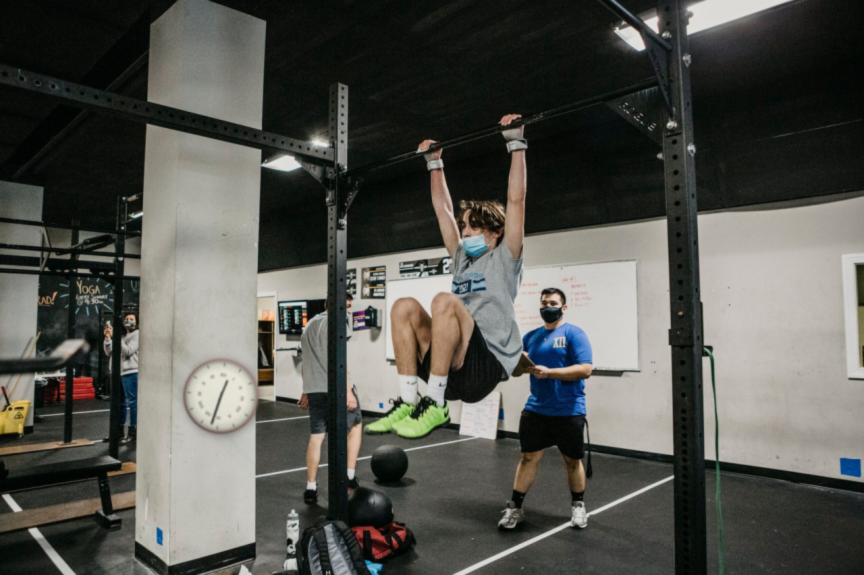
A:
12.32
